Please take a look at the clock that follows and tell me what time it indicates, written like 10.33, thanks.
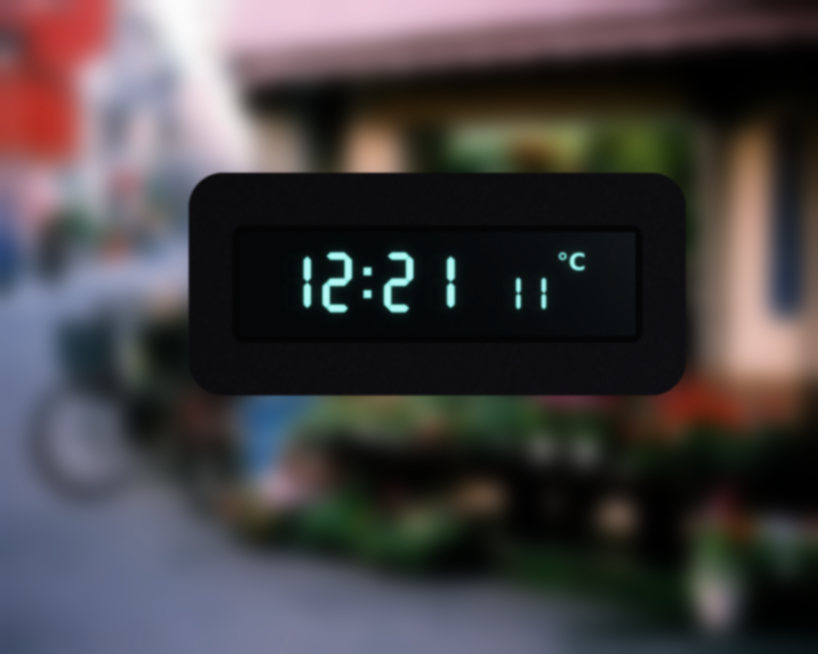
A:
12.21
